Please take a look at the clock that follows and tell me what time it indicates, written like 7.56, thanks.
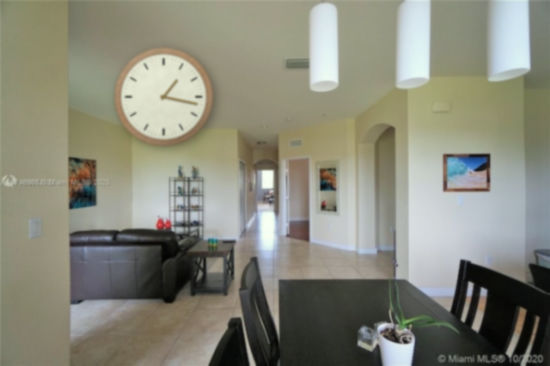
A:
1.17
